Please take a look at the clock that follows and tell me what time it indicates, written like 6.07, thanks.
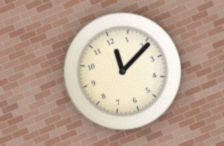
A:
12.11
